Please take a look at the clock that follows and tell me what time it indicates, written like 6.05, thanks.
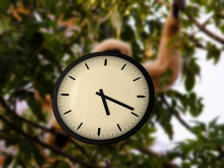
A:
5.19
